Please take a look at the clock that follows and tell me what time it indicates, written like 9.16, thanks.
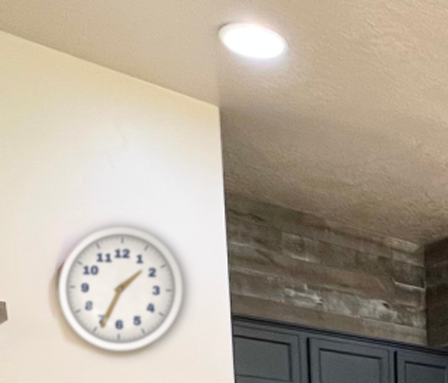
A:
1.34
